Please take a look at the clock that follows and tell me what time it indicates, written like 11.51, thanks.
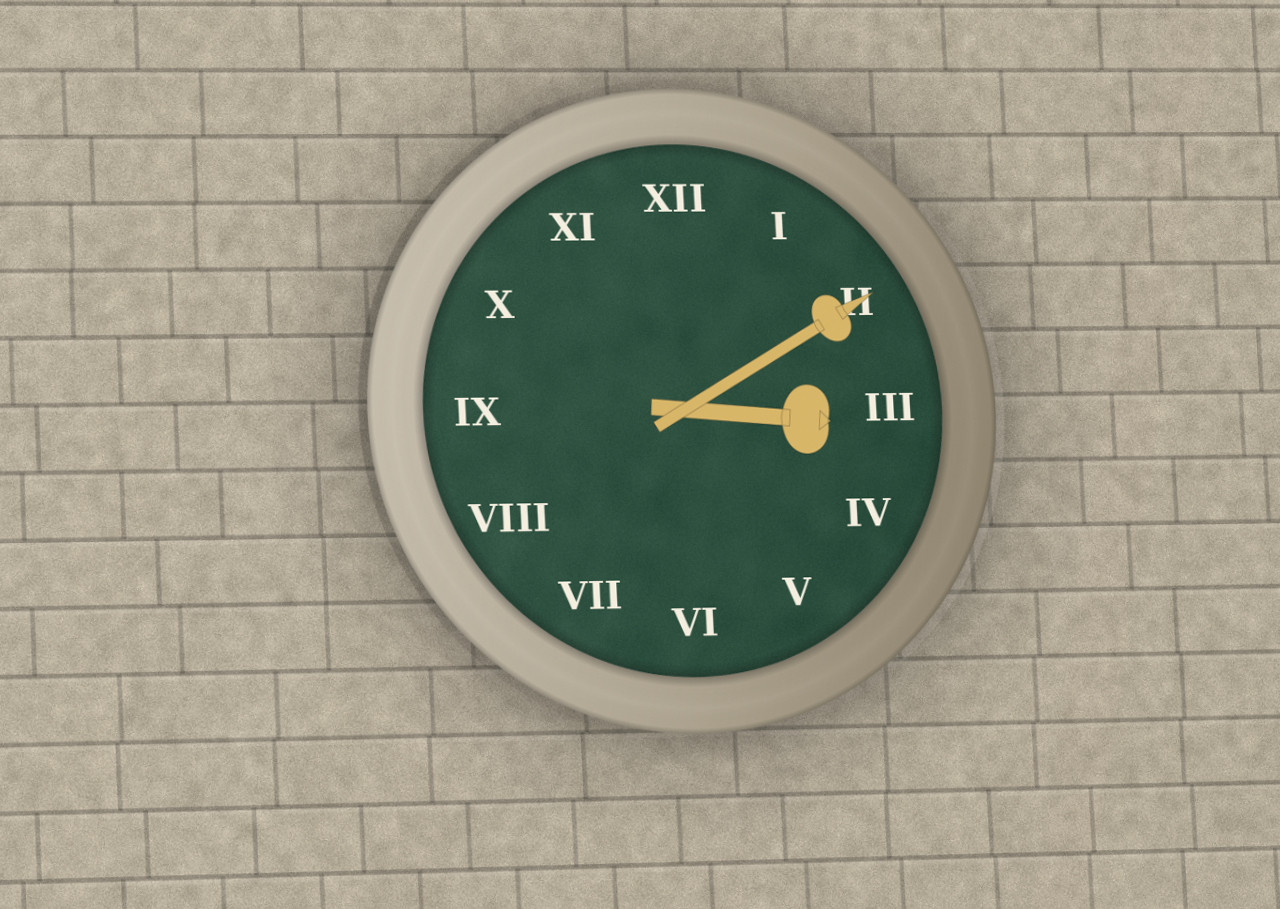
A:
3.10
